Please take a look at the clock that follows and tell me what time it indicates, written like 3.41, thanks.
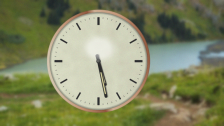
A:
5.28
